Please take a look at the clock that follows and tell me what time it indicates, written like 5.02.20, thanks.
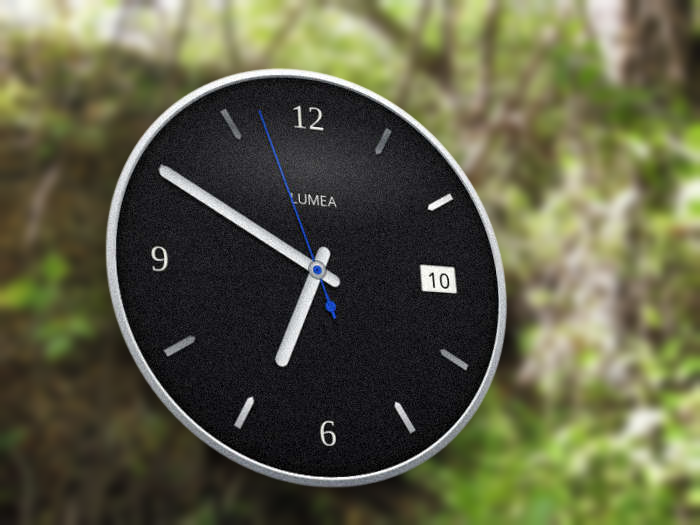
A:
6.49.57
